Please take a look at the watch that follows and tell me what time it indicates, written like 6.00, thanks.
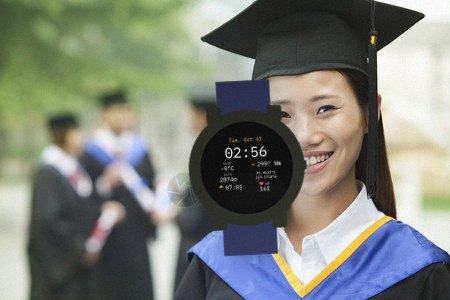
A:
2.56
